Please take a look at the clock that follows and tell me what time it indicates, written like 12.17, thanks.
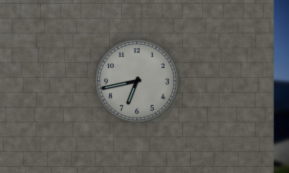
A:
6.43
